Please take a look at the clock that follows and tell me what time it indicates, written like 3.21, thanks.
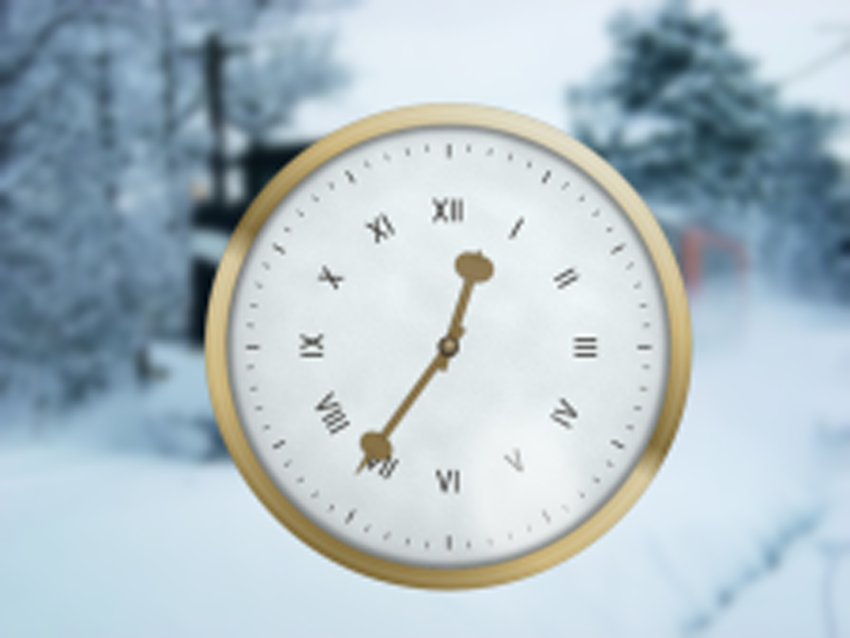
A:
12.36
